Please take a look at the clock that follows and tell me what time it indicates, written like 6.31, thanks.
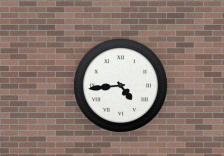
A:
4.44
